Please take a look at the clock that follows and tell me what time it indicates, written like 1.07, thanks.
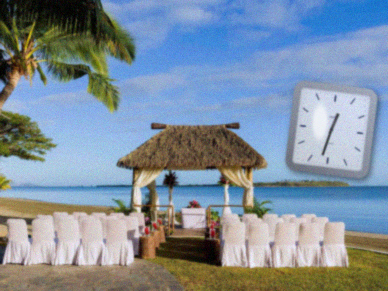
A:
12.32
